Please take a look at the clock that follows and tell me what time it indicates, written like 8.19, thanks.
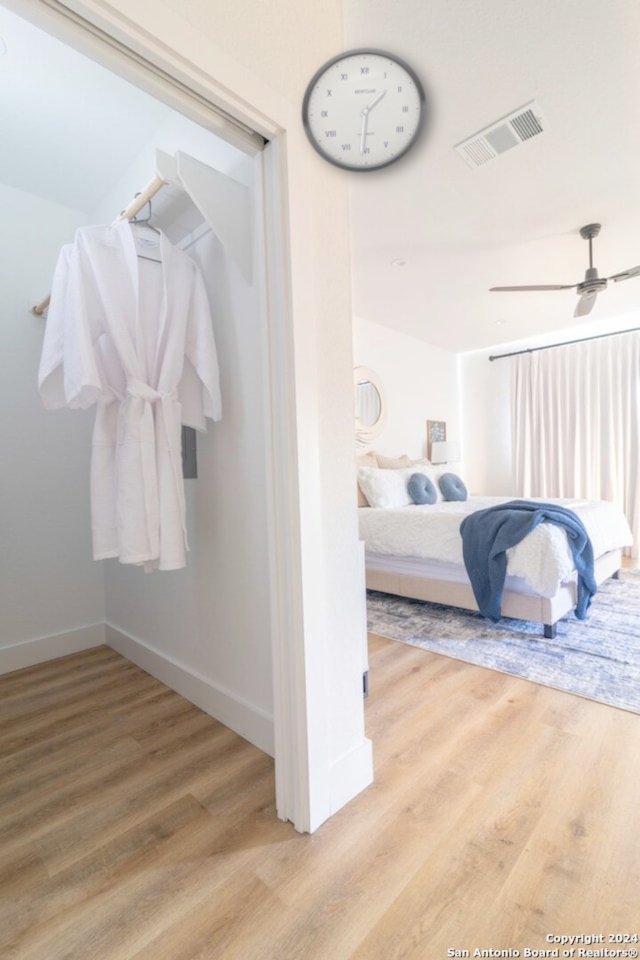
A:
1.31
